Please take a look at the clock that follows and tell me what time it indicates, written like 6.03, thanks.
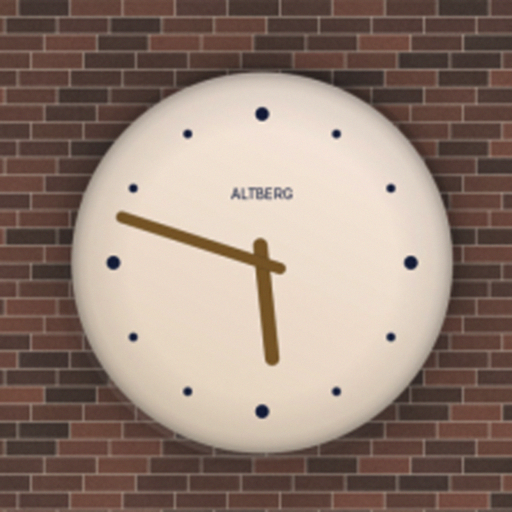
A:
5.48
